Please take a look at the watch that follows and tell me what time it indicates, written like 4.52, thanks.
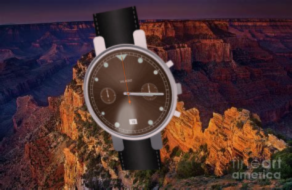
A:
3.16
